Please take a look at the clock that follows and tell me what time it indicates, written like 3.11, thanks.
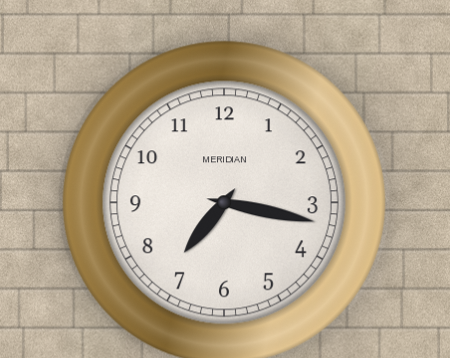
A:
7.17
